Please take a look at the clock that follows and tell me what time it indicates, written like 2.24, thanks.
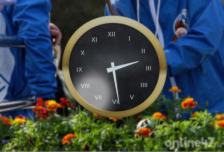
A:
2.29
